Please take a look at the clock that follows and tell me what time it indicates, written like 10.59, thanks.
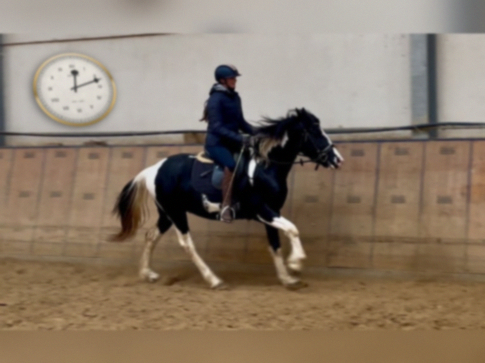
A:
12.12
